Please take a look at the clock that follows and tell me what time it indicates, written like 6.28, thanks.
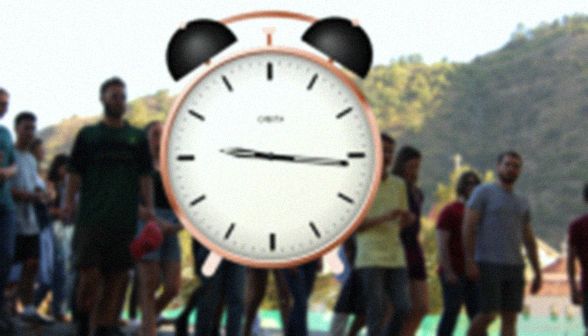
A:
9.16
